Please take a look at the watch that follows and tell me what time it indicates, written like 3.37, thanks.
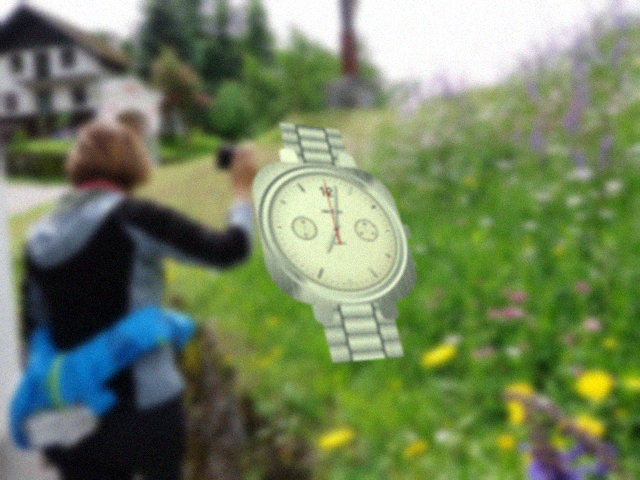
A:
7.02
